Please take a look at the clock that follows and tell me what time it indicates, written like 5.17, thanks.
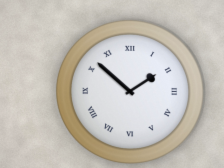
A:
1.52
